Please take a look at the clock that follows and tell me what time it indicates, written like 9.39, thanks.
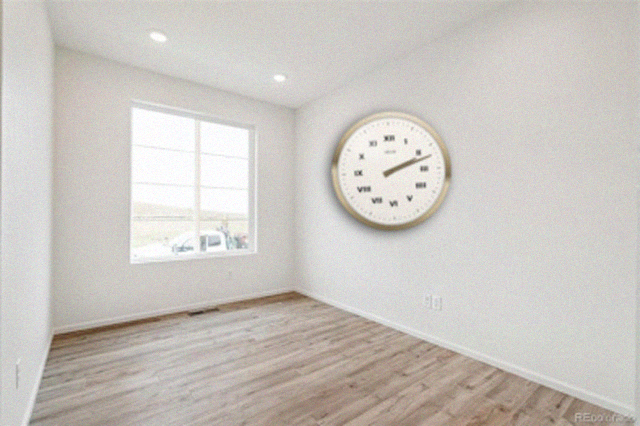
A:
2.12
